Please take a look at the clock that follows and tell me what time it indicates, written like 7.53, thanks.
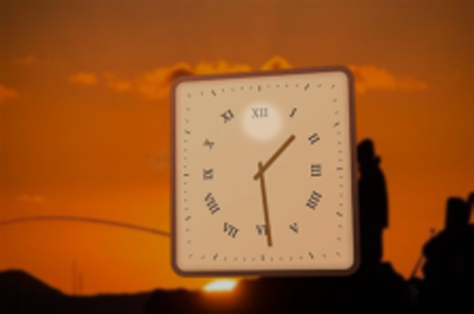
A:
1.29
